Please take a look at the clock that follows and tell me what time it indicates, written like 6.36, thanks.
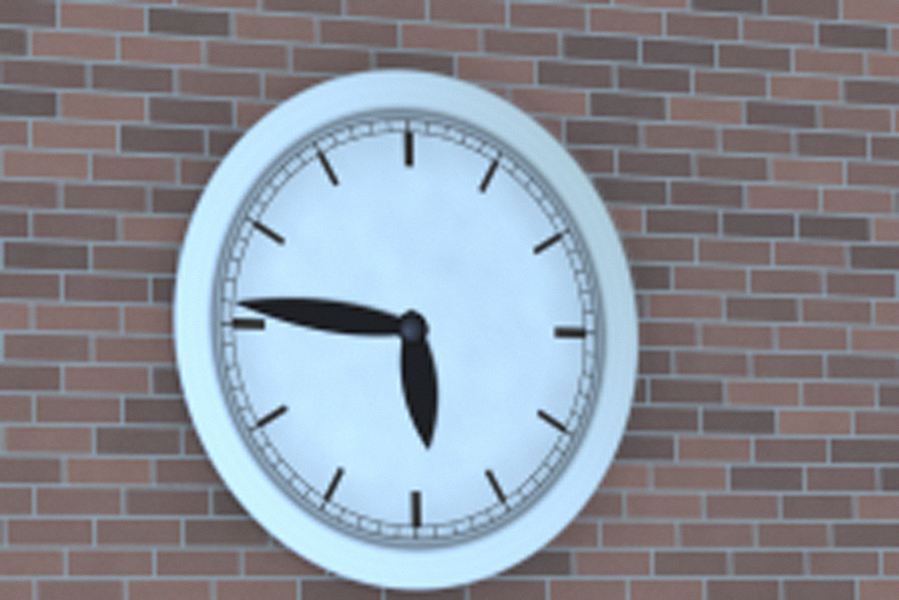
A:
5.46
